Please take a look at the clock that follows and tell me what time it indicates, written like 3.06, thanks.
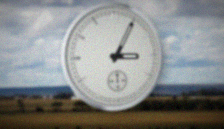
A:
3.05
